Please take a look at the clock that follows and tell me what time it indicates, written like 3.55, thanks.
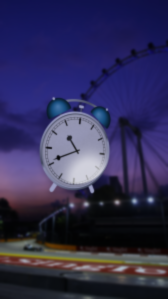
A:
10.41
